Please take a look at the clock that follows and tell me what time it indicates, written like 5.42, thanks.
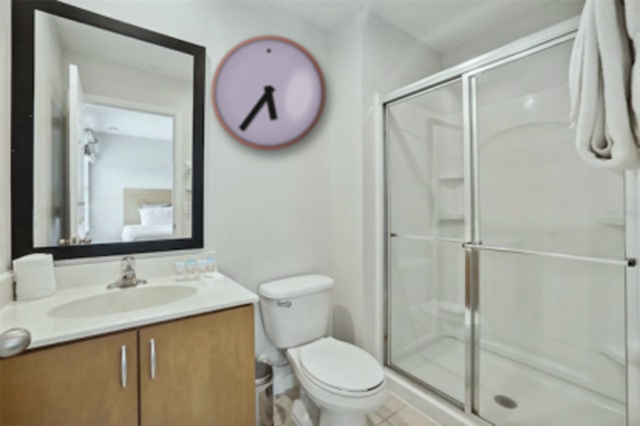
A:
5.36
